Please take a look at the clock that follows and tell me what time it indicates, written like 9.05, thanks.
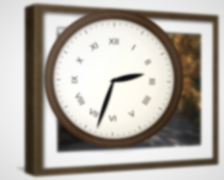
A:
2.33
